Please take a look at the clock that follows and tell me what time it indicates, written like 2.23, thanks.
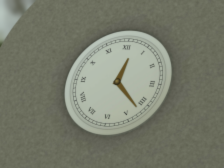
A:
12.22
